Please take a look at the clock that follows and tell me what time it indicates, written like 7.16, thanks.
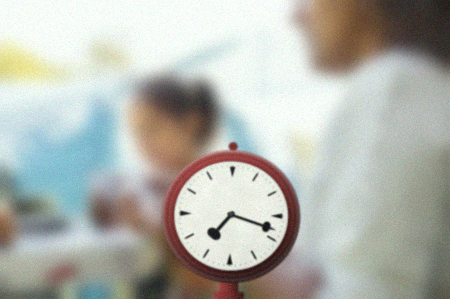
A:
7.18
